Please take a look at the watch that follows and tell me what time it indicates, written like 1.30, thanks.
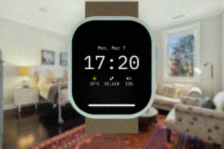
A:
17.20
